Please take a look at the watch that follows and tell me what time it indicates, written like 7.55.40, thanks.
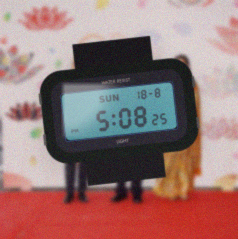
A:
5.08.25
